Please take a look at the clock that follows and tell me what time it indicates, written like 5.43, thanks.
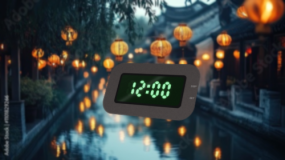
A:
12.00
